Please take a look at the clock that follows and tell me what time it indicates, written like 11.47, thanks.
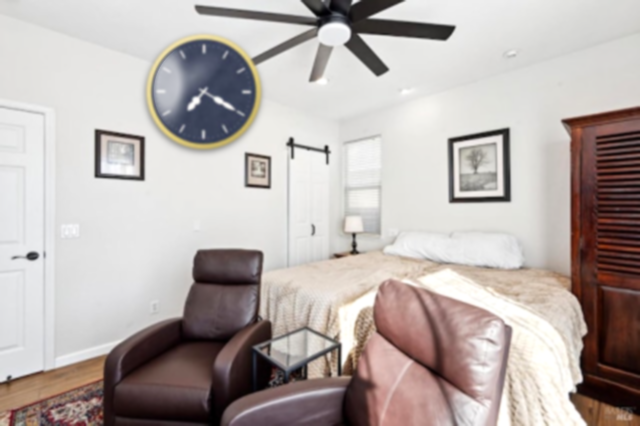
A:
7.20
